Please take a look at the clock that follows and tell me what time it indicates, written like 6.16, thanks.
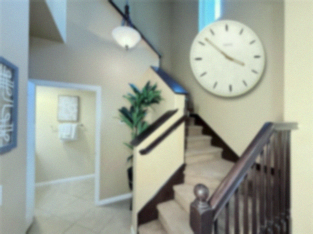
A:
3.52
